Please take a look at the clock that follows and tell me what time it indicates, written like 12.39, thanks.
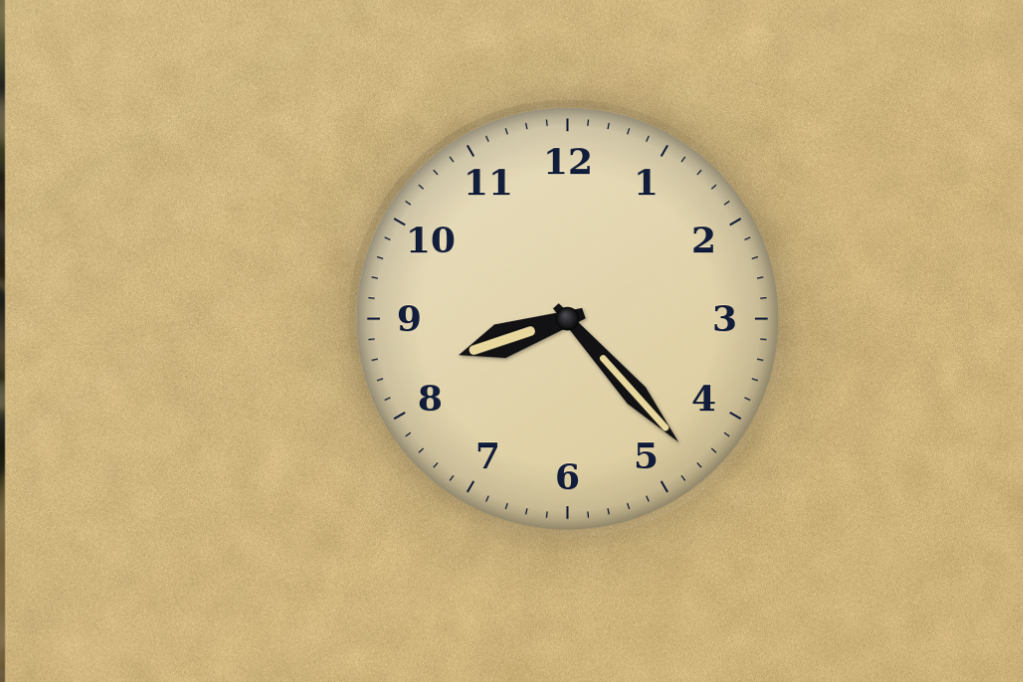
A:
8.23
